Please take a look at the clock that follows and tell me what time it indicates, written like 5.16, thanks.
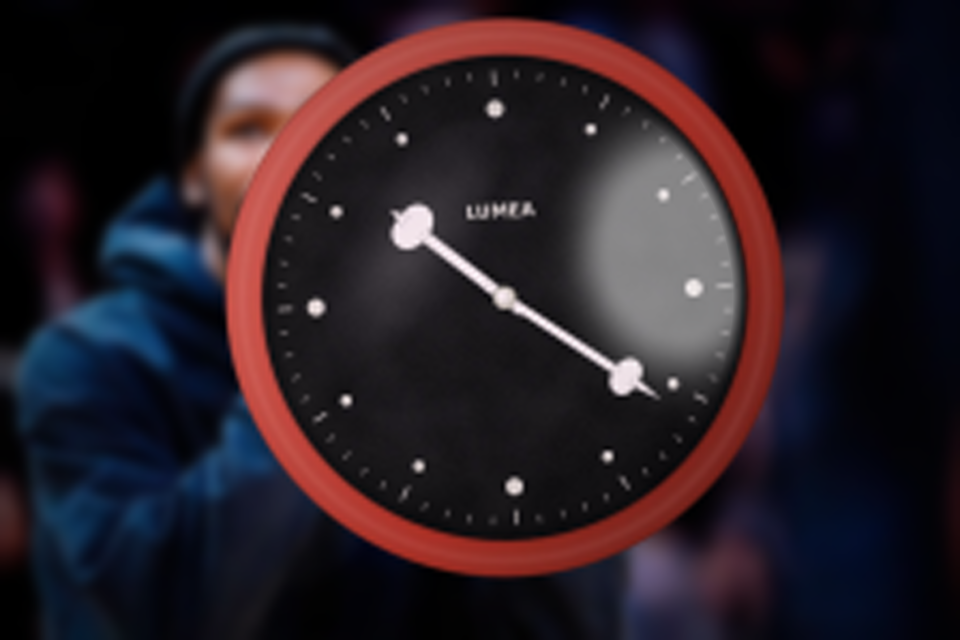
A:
10.21
